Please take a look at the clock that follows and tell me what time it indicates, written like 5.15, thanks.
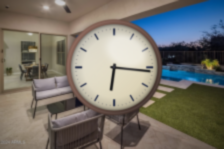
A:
6.16
